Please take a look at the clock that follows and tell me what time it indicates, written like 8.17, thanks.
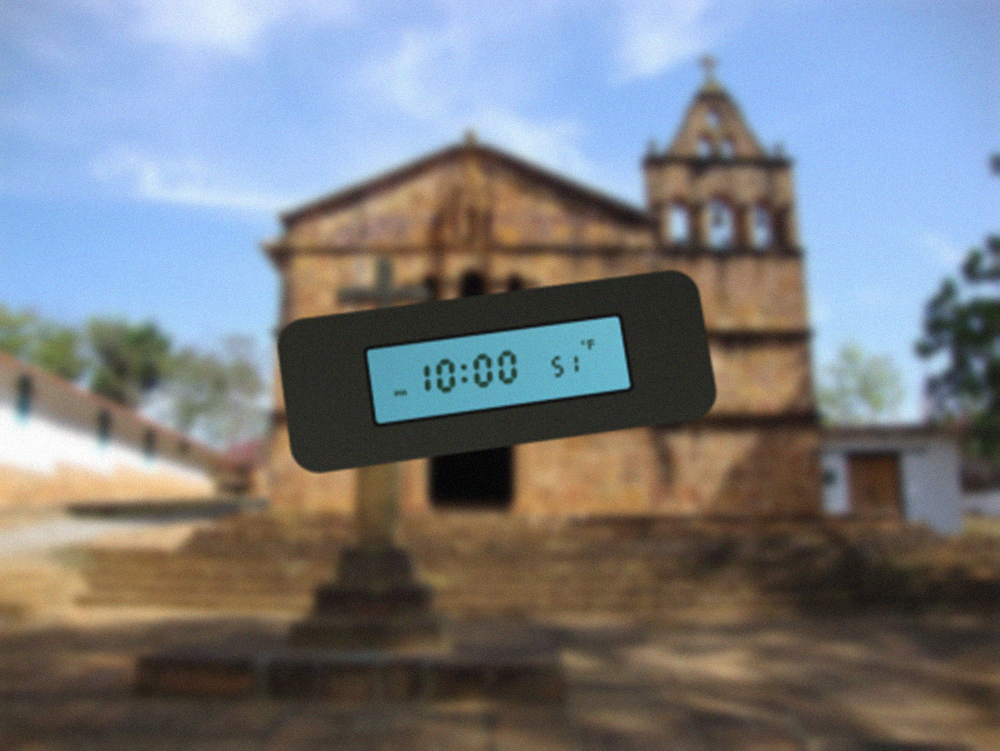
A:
10.00
